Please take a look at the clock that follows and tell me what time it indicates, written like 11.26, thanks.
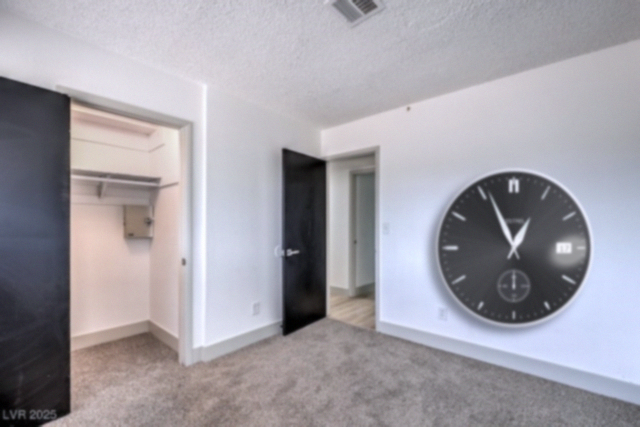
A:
12.56
